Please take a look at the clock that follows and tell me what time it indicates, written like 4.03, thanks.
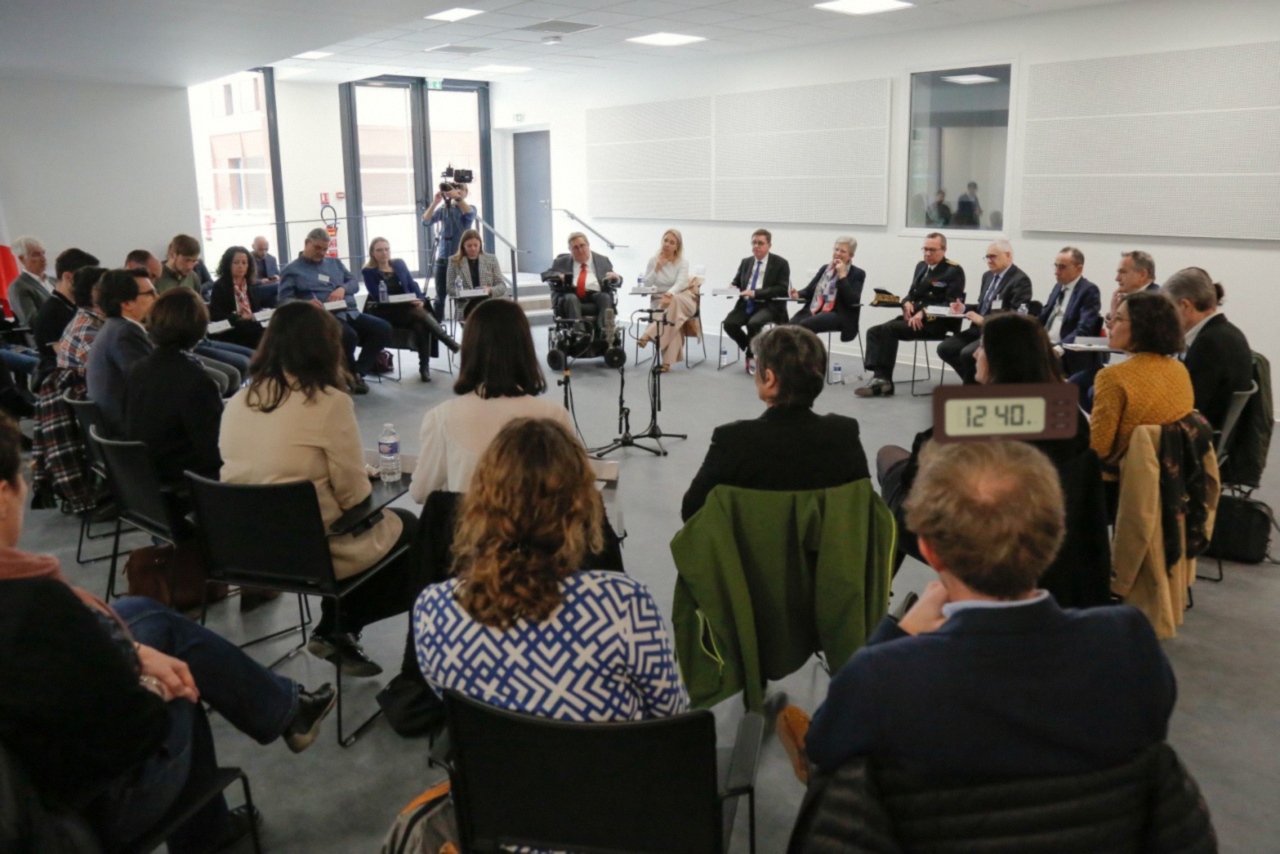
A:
12.40
